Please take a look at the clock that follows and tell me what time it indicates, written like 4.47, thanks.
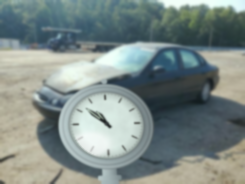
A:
10.52
